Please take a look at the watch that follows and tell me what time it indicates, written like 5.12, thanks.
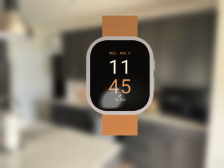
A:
11.45
